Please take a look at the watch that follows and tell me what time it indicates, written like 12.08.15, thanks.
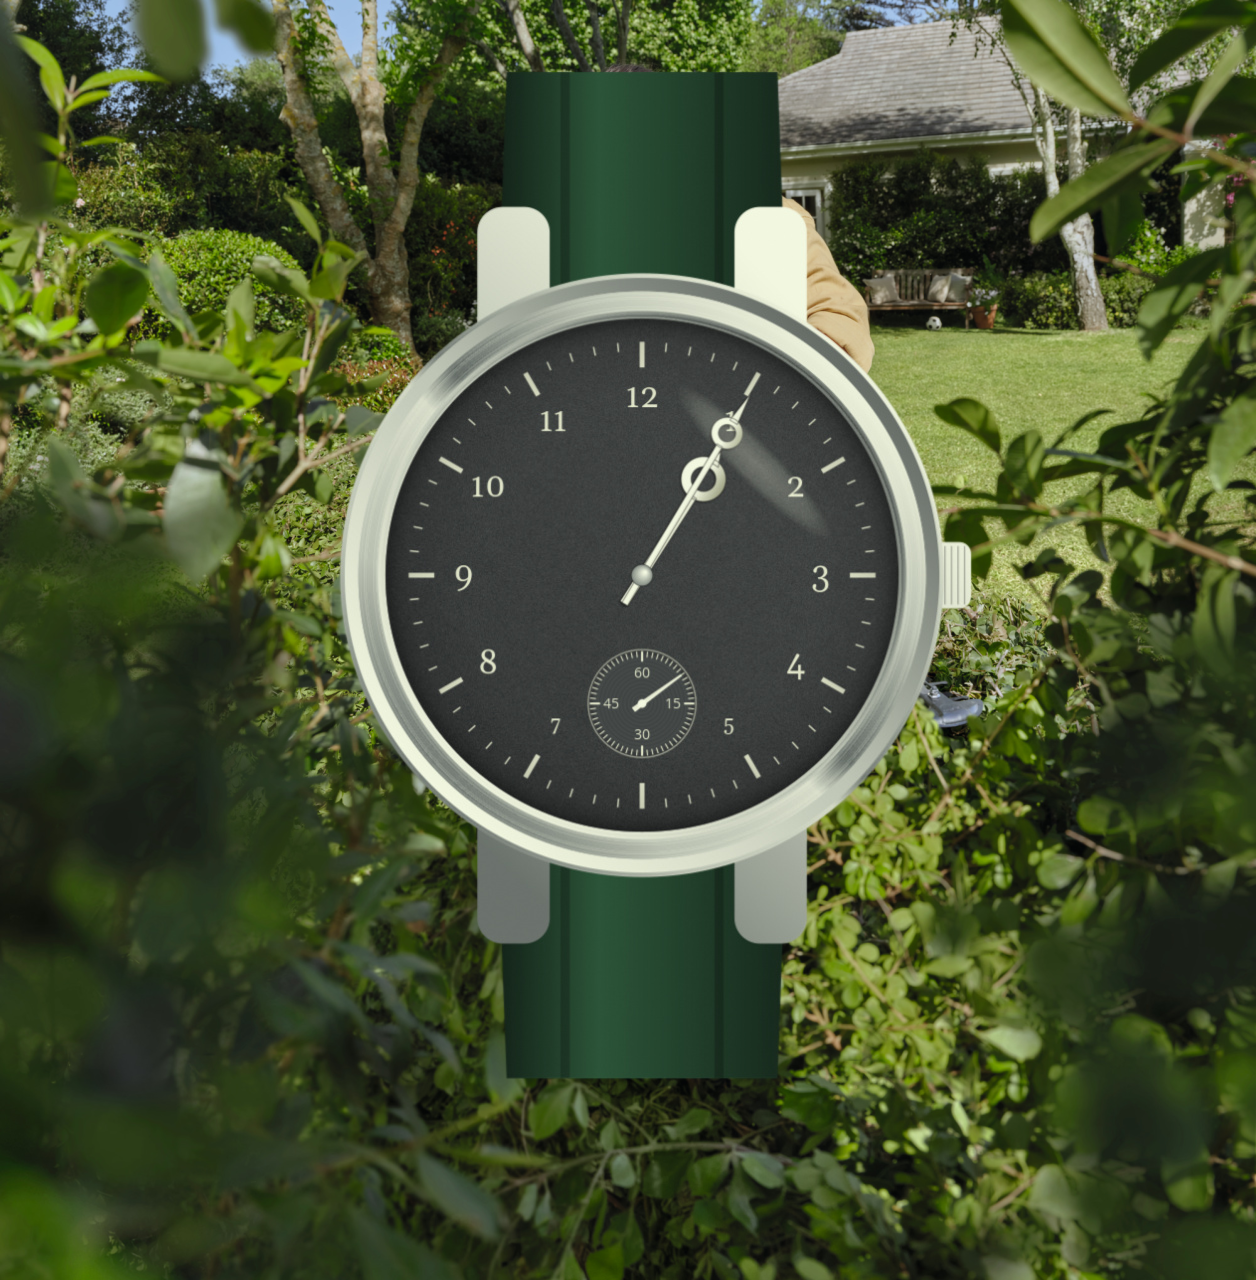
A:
1.05.09
